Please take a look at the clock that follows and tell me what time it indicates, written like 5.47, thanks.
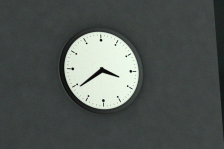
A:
3.39
